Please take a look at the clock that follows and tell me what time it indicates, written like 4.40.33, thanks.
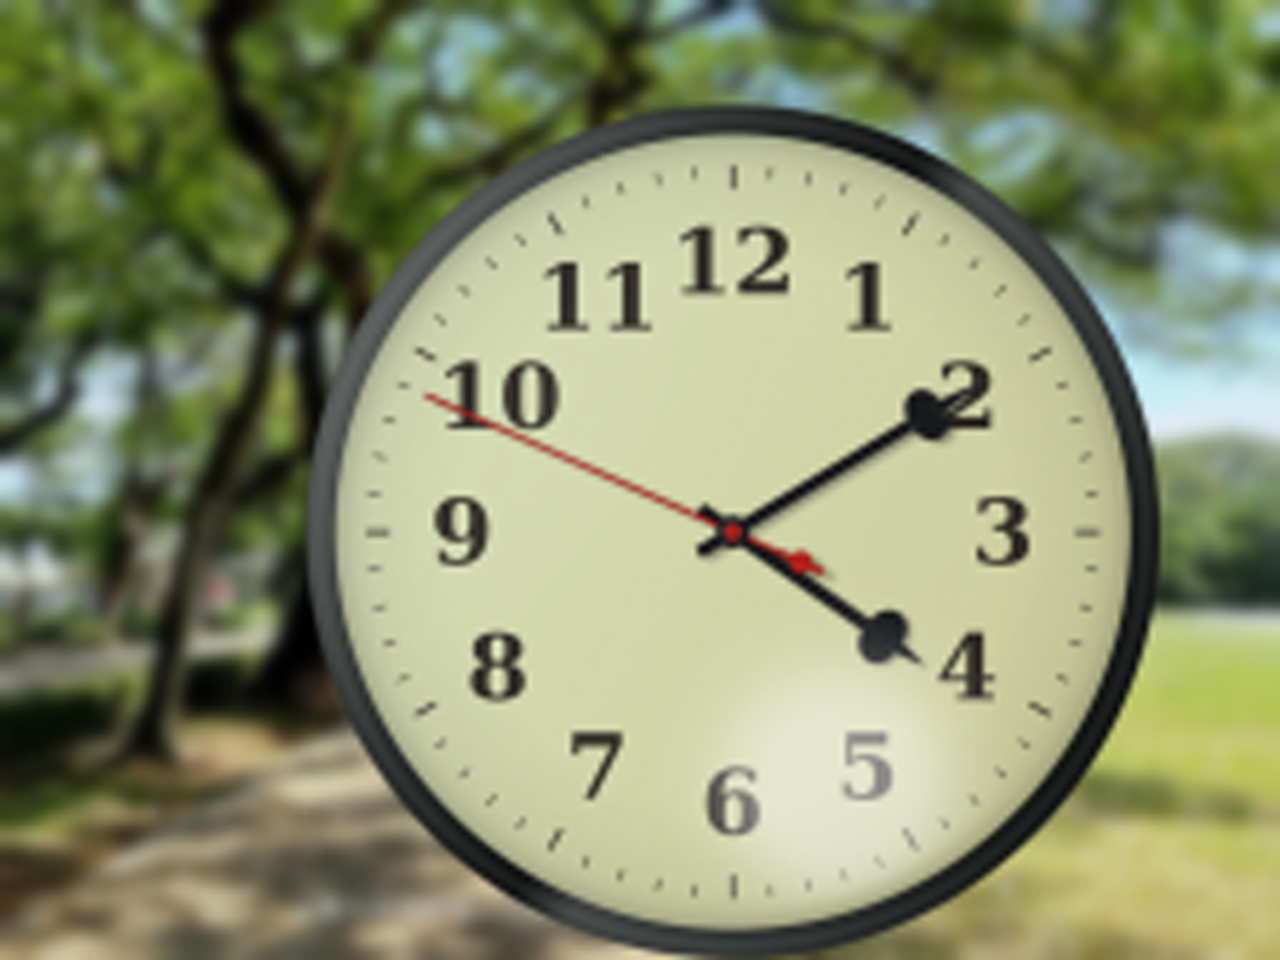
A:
4.09.49
